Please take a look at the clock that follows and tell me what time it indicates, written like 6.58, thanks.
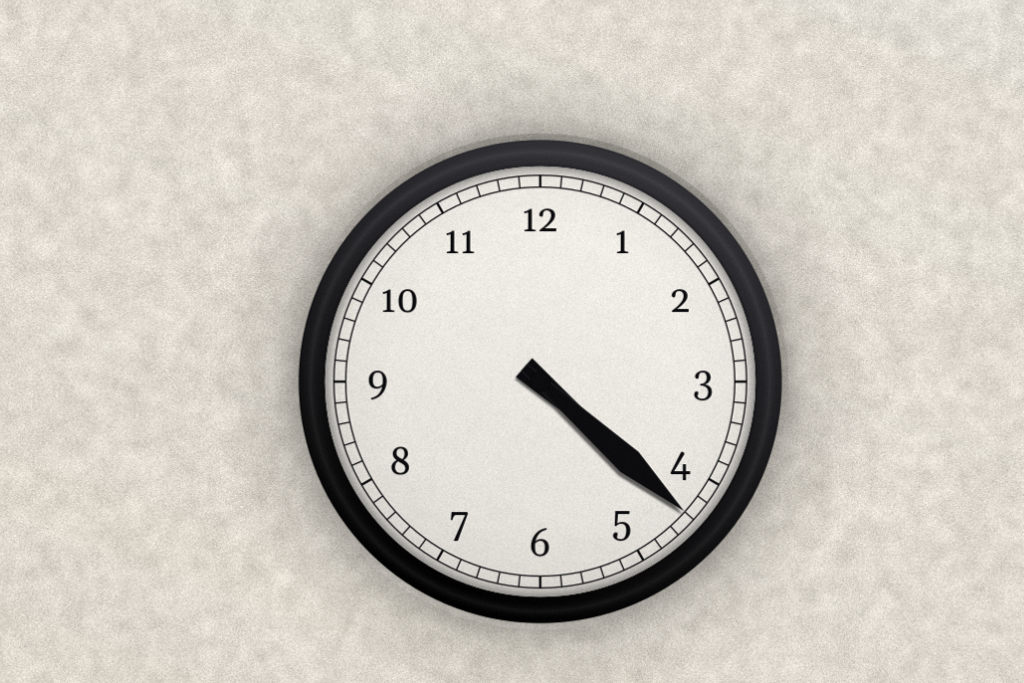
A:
4.22
